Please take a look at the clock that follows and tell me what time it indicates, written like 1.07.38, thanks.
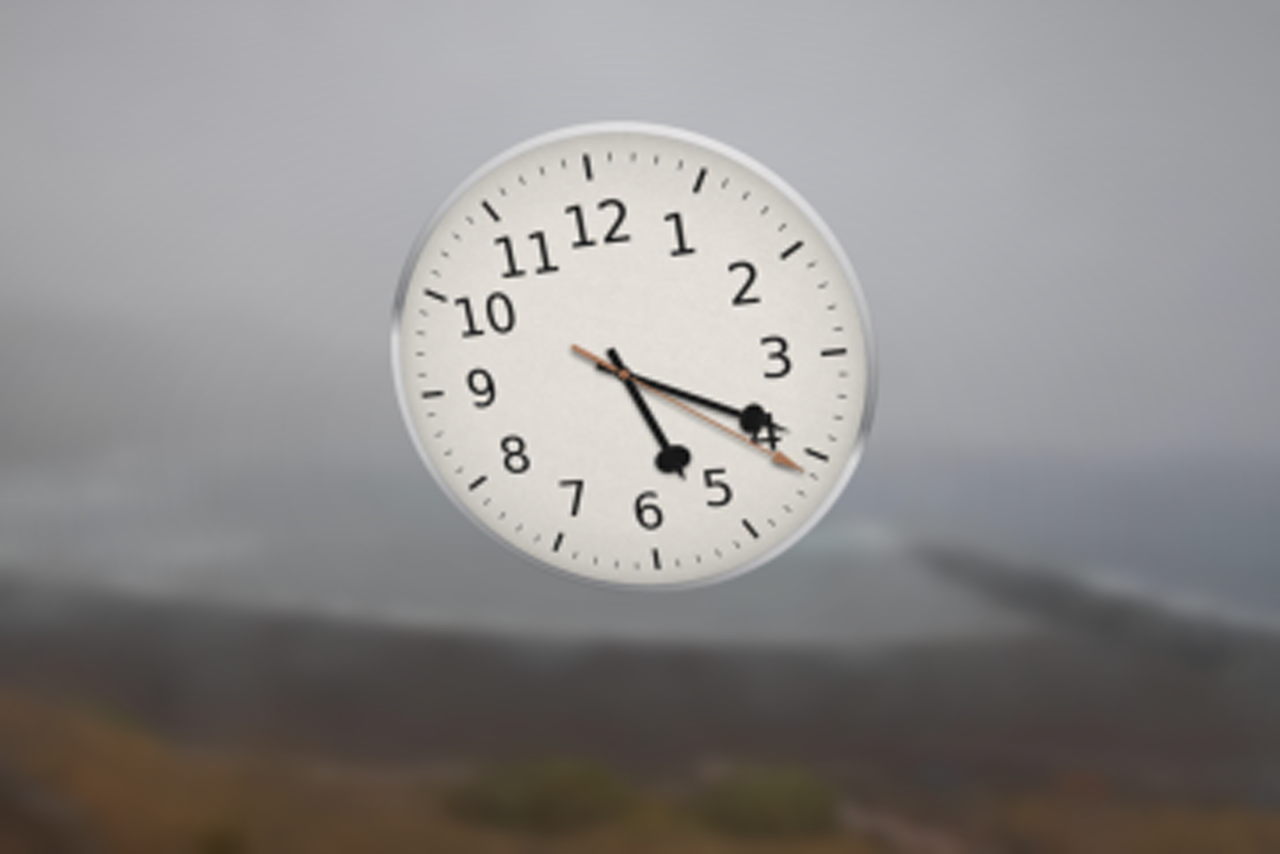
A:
5.19.21
